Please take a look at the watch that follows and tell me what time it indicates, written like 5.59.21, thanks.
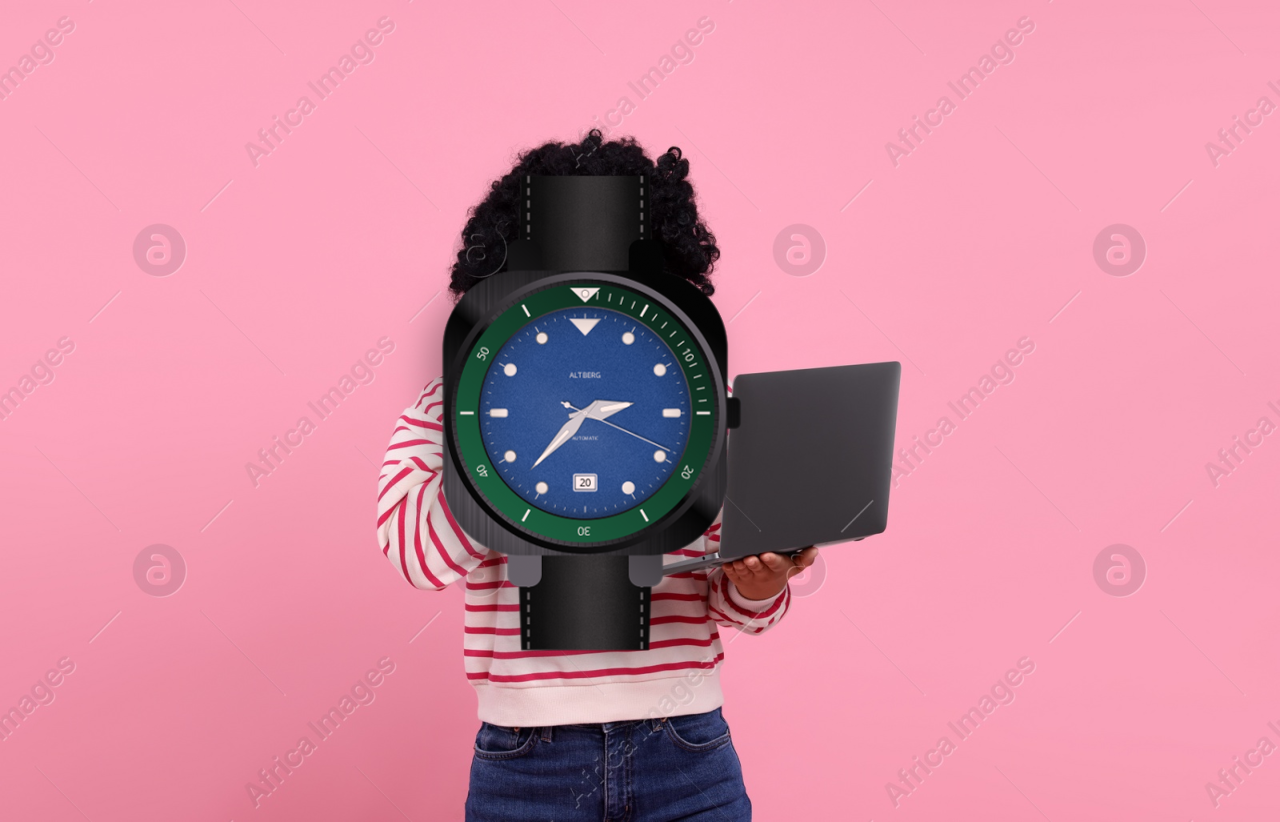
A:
2.37.19
